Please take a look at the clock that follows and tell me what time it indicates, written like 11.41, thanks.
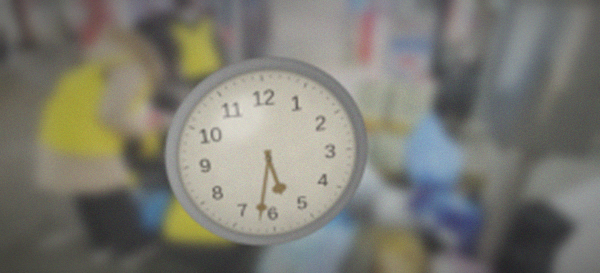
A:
5.32
